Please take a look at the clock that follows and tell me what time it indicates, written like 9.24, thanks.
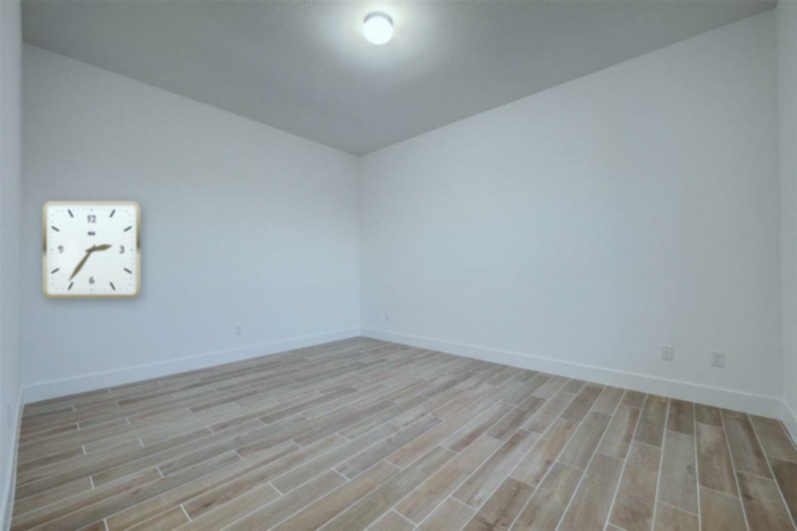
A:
2.36
